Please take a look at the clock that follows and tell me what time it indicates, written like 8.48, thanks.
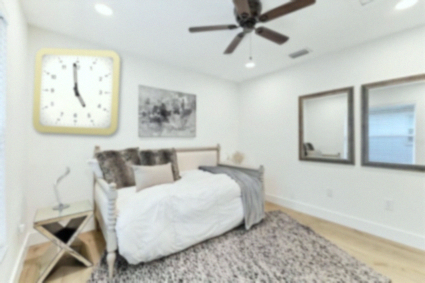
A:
4.59
